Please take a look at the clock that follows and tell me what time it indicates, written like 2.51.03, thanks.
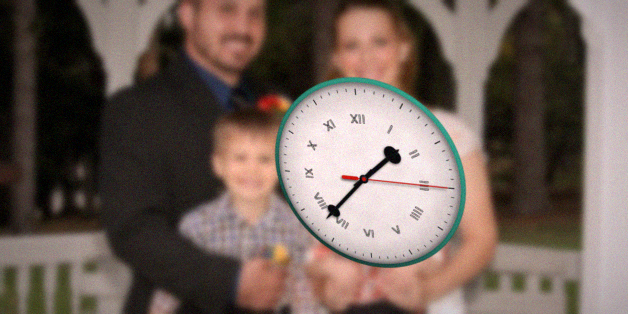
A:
1.37.15
